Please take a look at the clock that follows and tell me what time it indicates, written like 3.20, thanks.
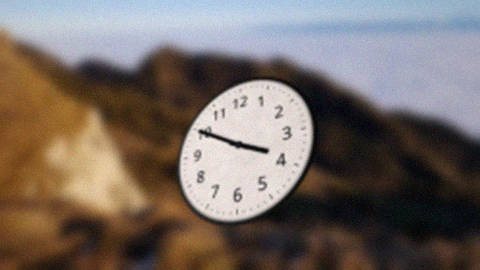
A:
3.50
